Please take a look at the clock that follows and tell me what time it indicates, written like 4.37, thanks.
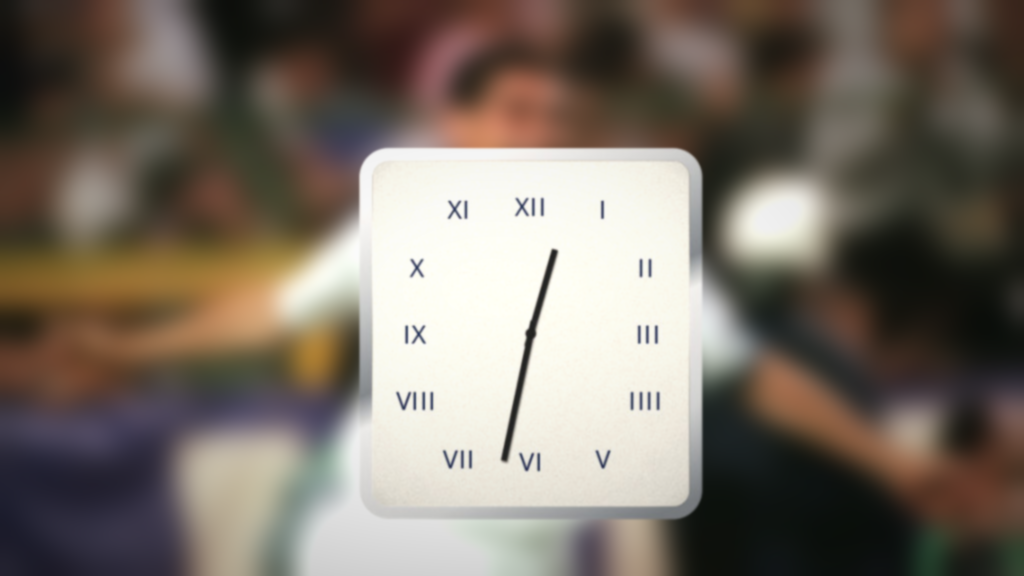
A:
12.32
